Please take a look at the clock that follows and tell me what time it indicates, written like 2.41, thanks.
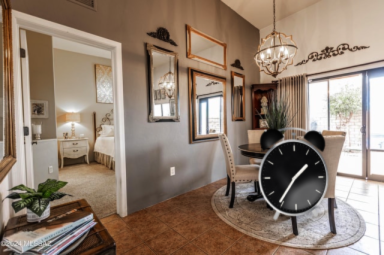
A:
1.36
